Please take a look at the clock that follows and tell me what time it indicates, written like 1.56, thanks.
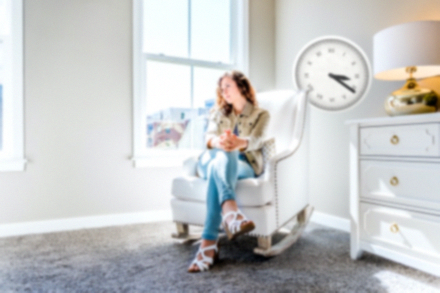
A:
3.21
